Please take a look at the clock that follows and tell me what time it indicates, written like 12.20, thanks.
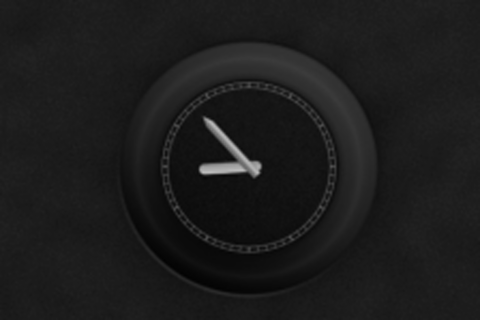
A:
8.53
